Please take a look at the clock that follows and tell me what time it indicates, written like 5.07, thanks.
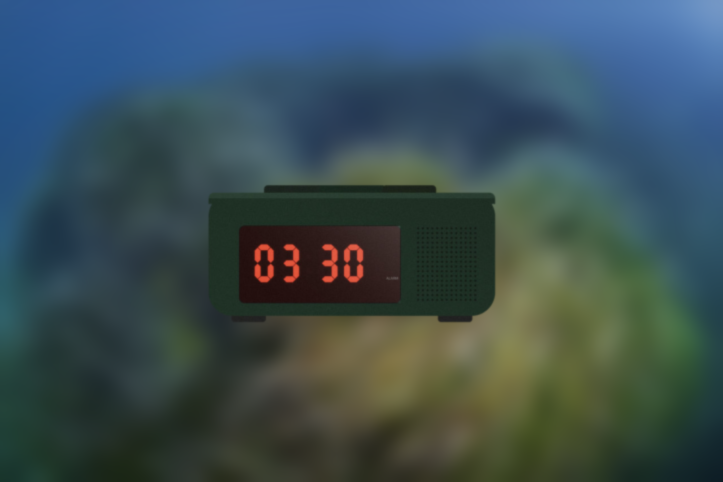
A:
3.30
